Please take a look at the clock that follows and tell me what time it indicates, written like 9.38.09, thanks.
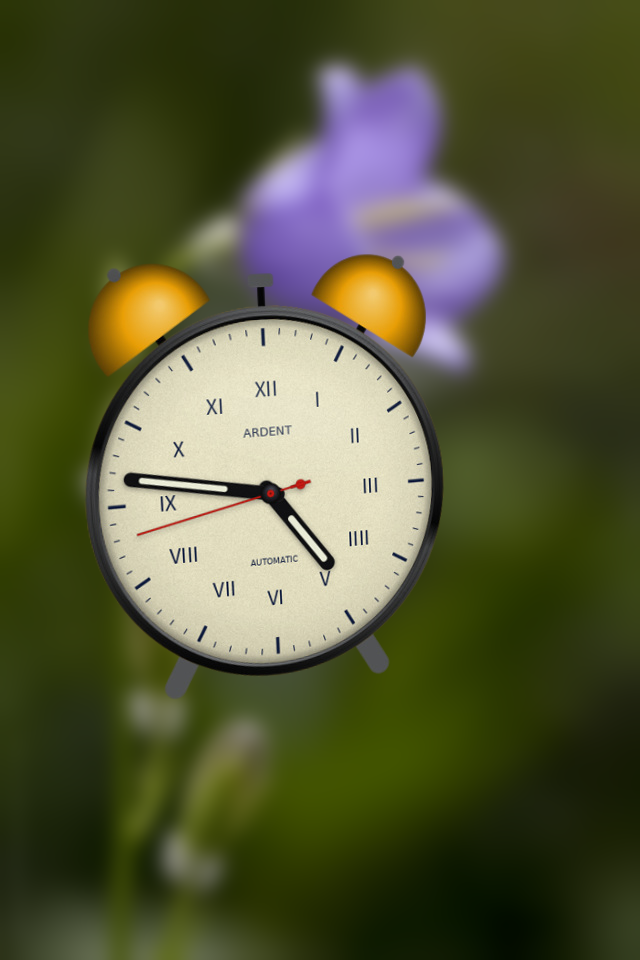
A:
4.46.43
